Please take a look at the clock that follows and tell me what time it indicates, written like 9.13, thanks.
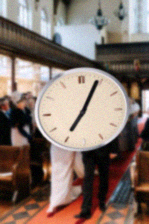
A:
7.04
